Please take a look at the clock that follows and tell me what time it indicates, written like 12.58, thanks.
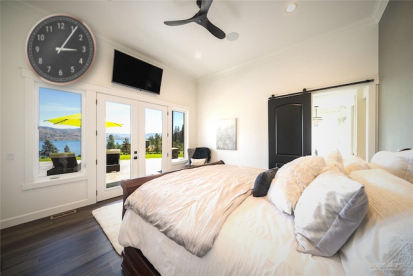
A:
3.06
